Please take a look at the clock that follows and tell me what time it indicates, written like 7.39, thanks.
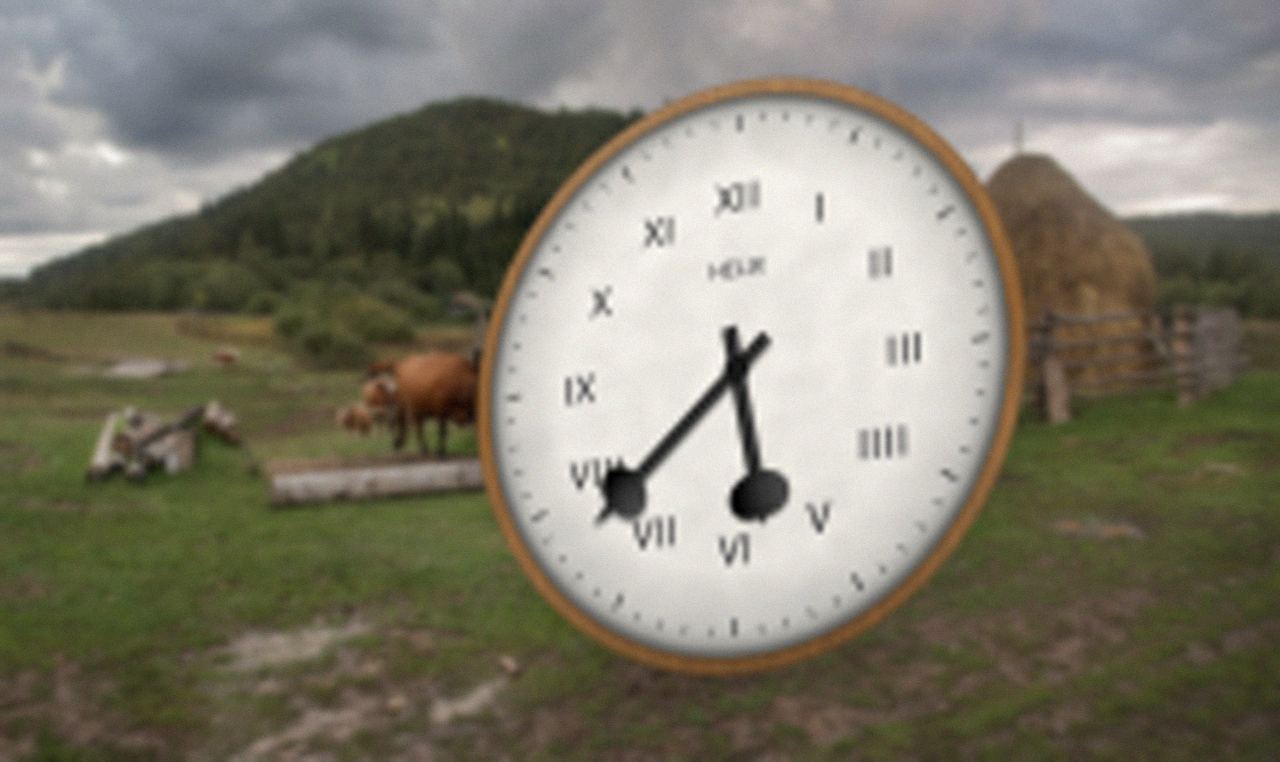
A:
5.38
